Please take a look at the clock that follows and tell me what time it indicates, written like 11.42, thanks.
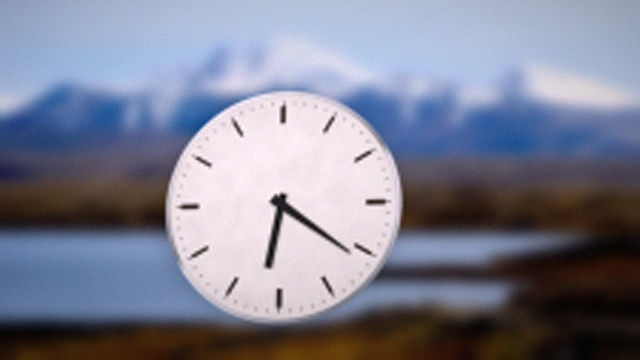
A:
6.21
